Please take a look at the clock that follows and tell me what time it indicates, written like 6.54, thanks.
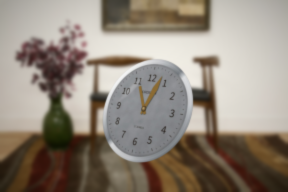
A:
11.03
